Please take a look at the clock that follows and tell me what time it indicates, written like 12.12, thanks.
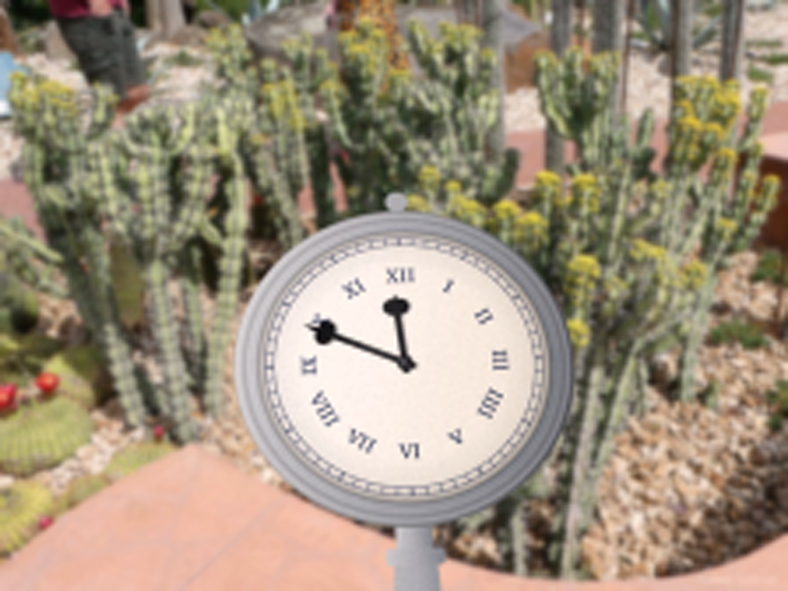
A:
11.49
